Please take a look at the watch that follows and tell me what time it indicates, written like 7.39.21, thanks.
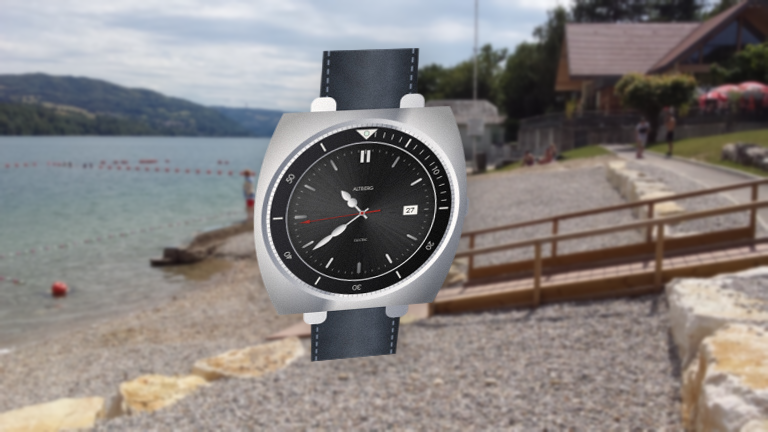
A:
10.38.44
